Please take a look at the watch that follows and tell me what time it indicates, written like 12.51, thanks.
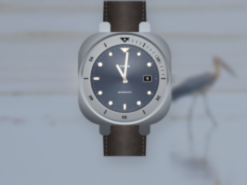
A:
11.01
